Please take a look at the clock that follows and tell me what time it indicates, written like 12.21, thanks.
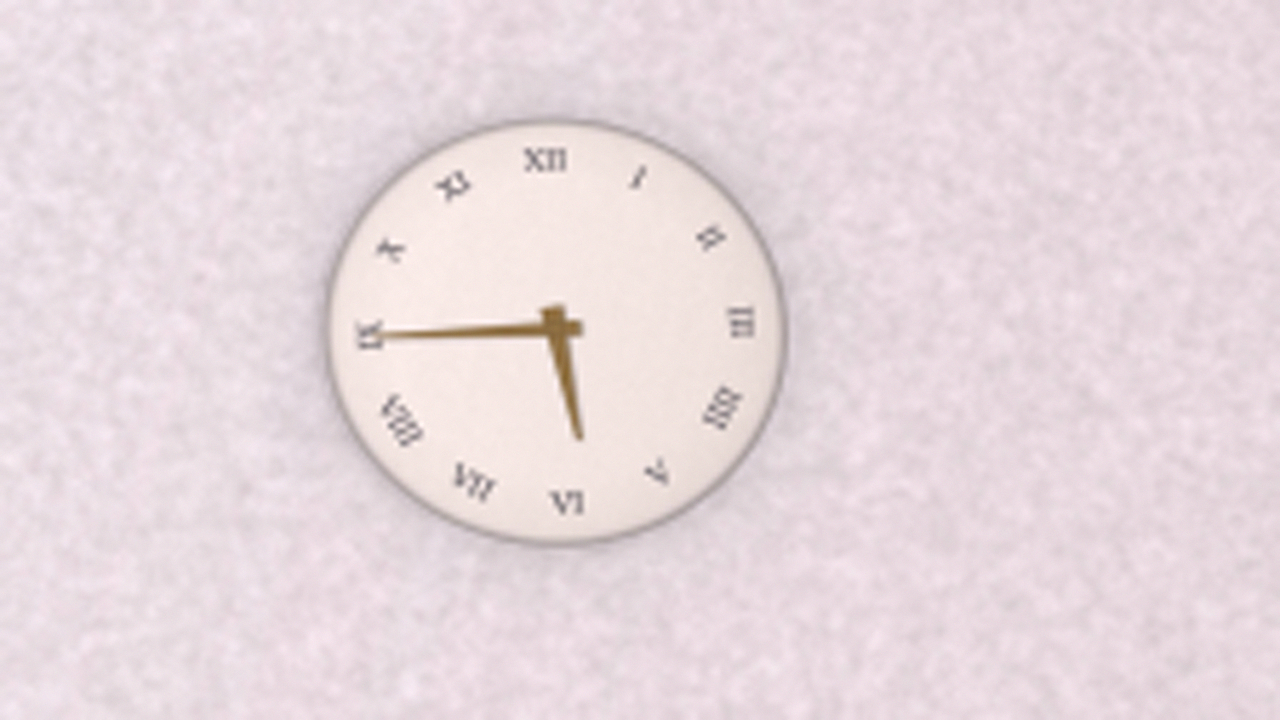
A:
5.45
